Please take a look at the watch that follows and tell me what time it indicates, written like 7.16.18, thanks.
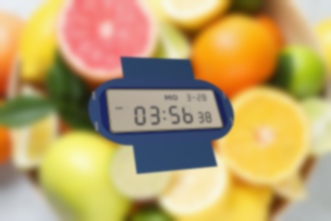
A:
3.56.38
